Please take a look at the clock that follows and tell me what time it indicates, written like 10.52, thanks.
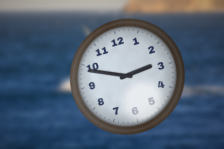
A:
2.49
